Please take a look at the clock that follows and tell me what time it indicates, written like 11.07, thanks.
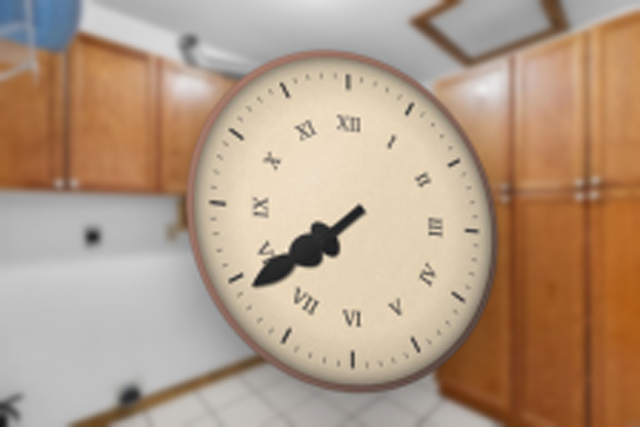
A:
7.39
